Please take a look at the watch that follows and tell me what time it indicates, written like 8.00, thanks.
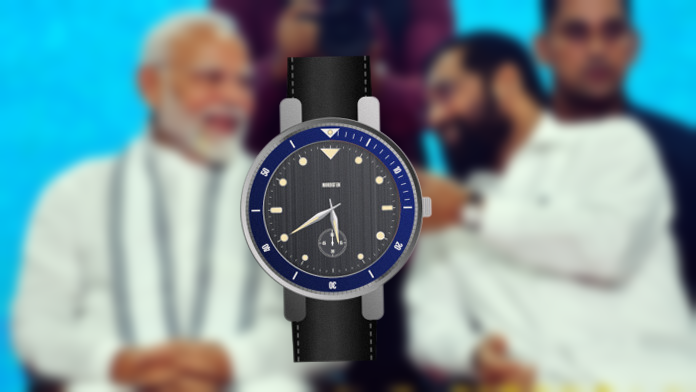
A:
5.40
